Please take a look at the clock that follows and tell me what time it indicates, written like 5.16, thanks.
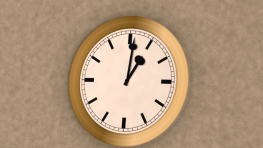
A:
1.01
